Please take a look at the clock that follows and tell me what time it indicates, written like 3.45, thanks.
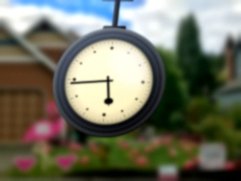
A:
5.44
